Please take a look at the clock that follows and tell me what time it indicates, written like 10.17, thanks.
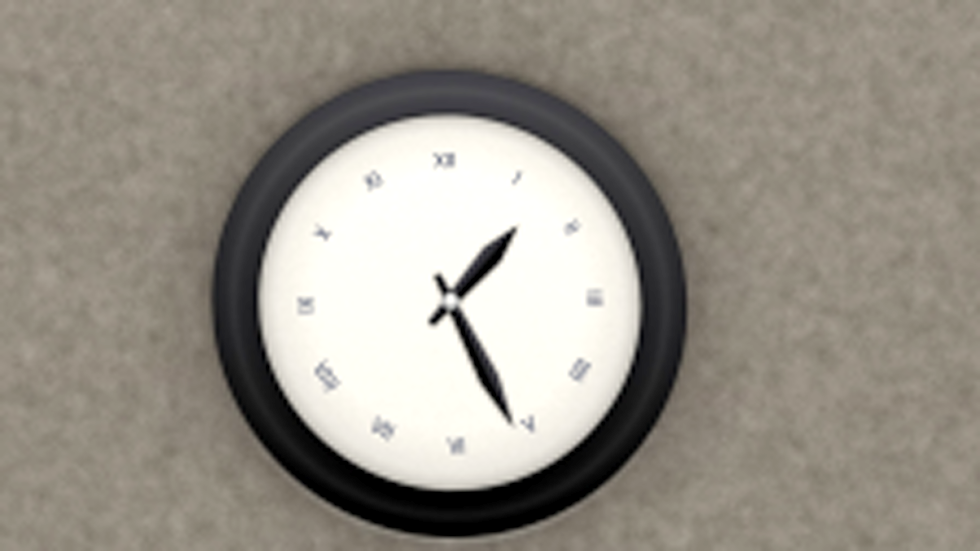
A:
1.26
